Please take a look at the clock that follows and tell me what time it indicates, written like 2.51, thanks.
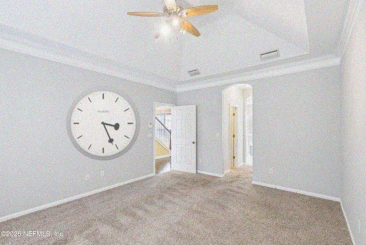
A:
3.26
